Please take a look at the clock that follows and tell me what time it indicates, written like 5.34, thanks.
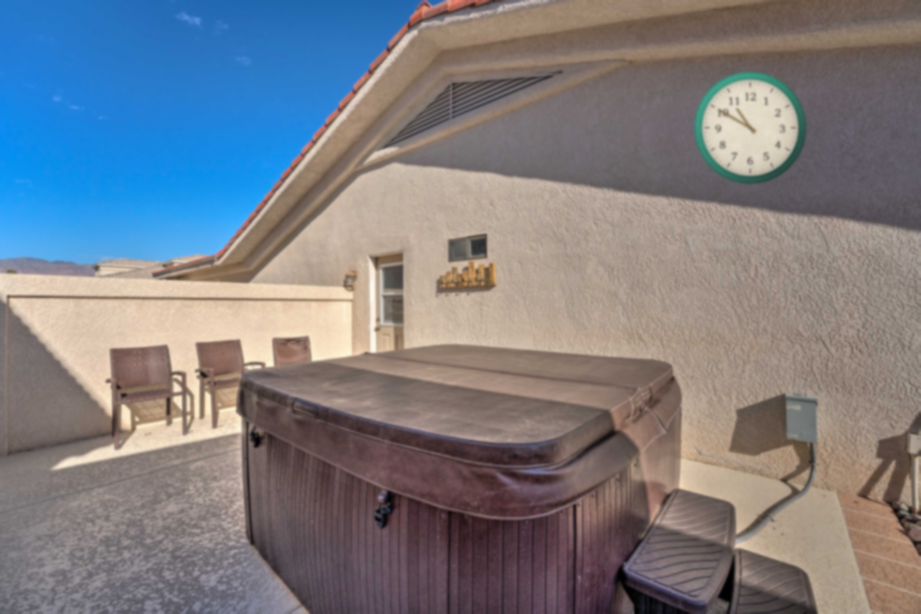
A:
10.50
